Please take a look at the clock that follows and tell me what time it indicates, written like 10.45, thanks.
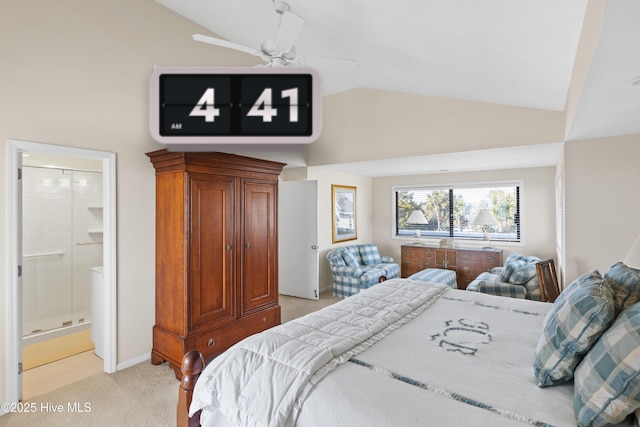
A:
4.41
